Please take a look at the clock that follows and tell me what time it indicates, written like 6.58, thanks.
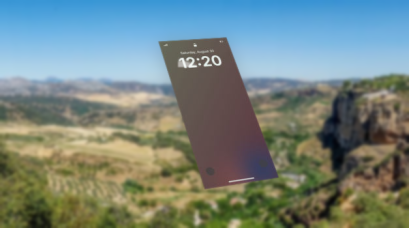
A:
12.20
